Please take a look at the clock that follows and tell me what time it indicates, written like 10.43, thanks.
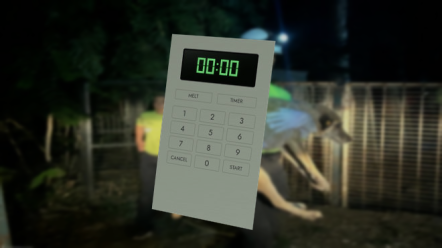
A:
0.00
